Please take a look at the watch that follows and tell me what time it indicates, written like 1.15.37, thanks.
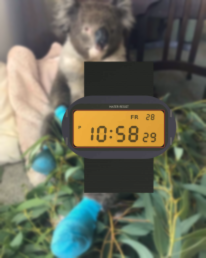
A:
10.58.29
